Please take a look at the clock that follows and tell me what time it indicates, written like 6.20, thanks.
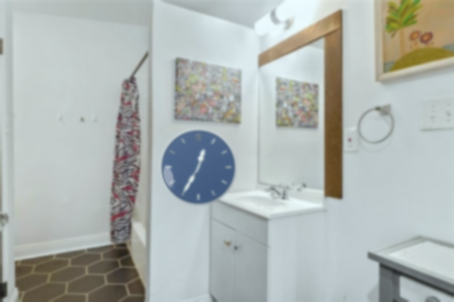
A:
12.35
